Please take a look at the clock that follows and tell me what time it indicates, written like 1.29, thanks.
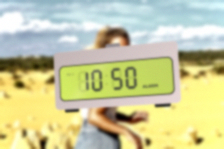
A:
10.50
